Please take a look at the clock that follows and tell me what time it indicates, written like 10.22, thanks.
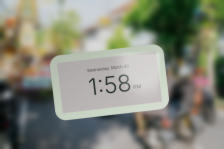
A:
1.58
